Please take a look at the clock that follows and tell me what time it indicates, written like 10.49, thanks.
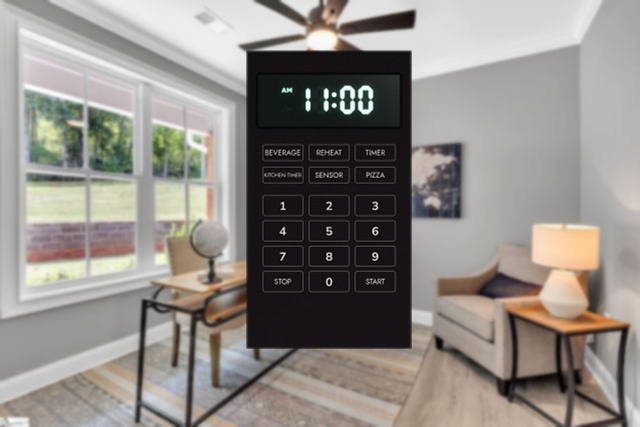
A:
11.00
